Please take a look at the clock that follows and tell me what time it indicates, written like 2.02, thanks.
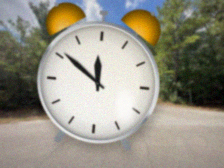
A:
11.51
